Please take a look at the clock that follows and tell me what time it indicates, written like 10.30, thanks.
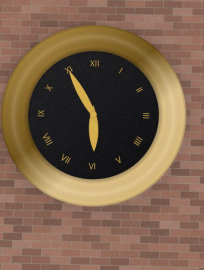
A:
5.55
